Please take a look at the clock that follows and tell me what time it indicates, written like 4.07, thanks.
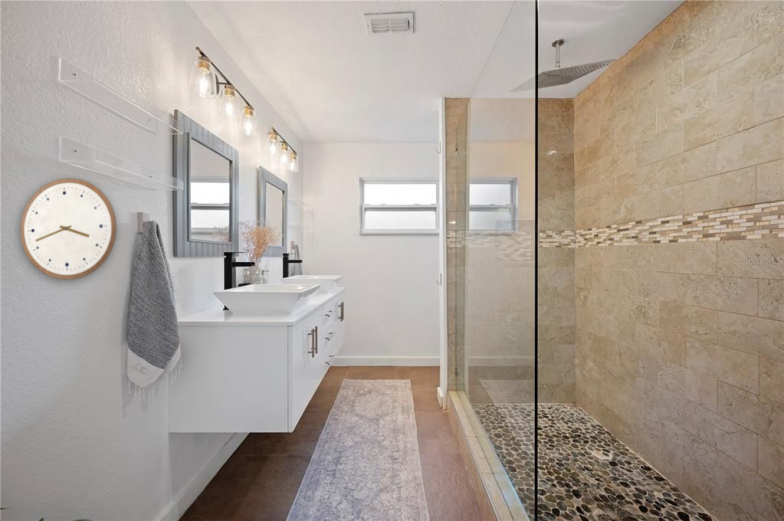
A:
3.42
